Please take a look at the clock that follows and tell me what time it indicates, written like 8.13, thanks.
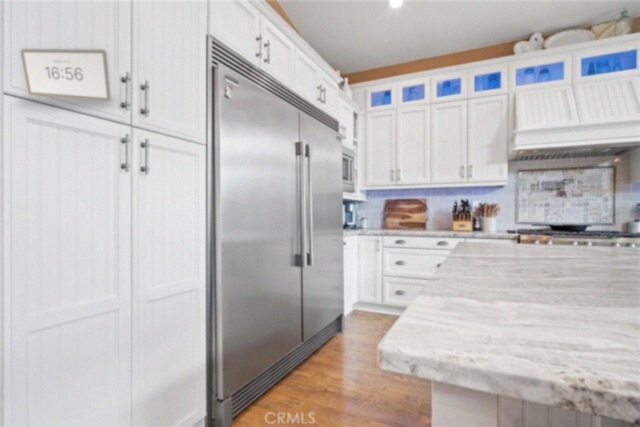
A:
16.56
